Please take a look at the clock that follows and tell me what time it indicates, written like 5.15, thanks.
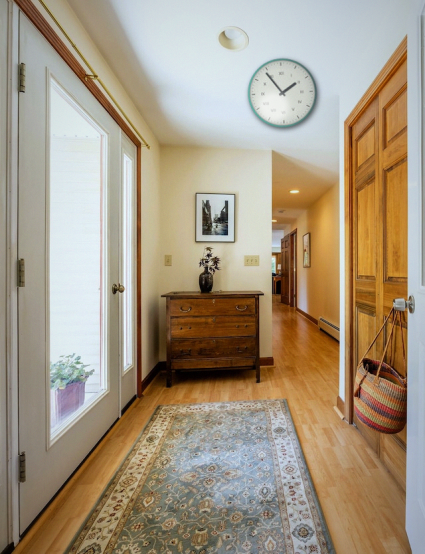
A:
1.54
